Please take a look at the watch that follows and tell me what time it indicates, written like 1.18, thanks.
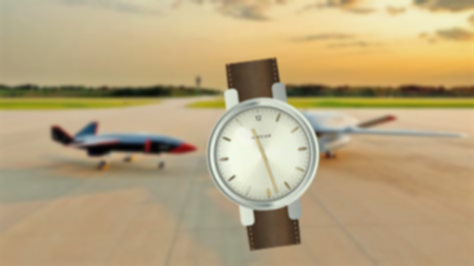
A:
11.28
